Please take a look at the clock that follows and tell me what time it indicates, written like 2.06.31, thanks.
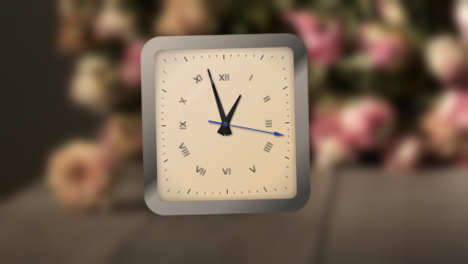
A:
12.57.17
